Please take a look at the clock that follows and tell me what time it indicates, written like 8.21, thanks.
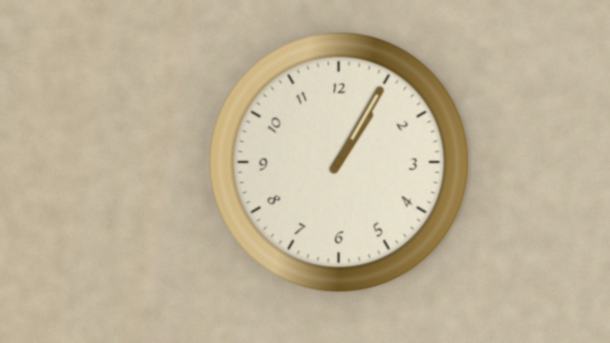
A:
1.05
